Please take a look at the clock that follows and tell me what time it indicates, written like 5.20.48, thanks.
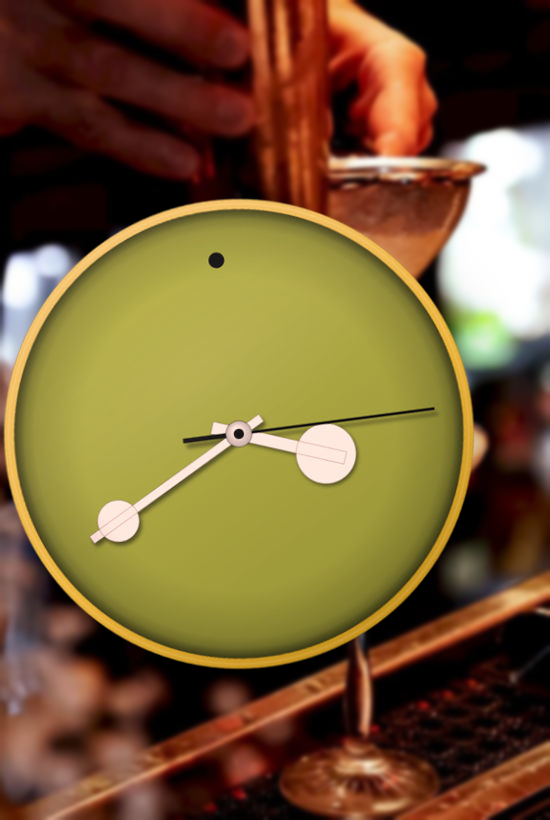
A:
3.40.15
